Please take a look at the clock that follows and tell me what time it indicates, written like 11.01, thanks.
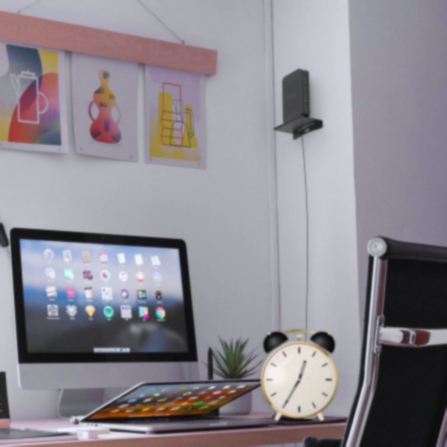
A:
12.35
